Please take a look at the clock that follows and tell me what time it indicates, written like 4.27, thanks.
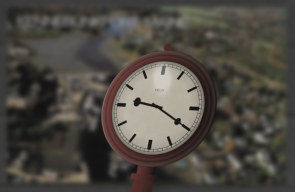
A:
9.20
